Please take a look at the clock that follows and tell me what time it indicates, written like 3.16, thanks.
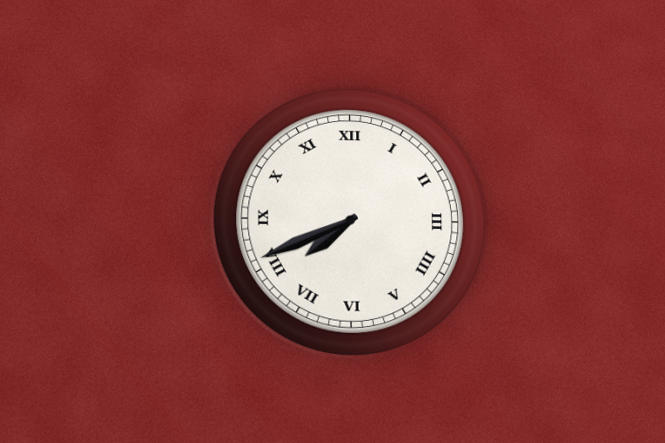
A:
7.41
